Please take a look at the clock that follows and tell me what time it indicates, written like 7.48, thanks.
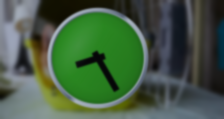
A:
8.25
